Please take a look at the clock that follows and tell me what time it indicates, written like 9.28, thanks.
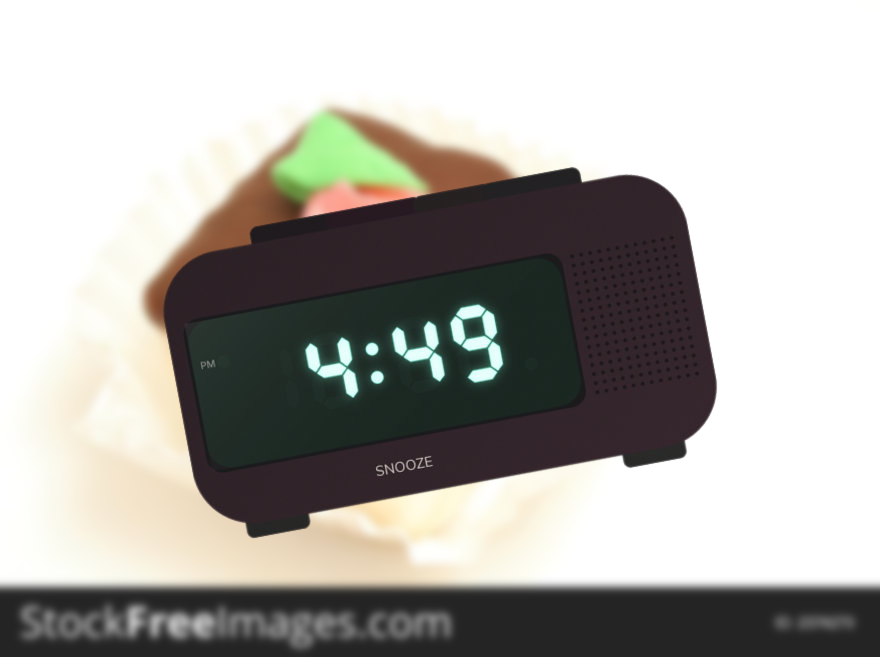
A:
4.49
